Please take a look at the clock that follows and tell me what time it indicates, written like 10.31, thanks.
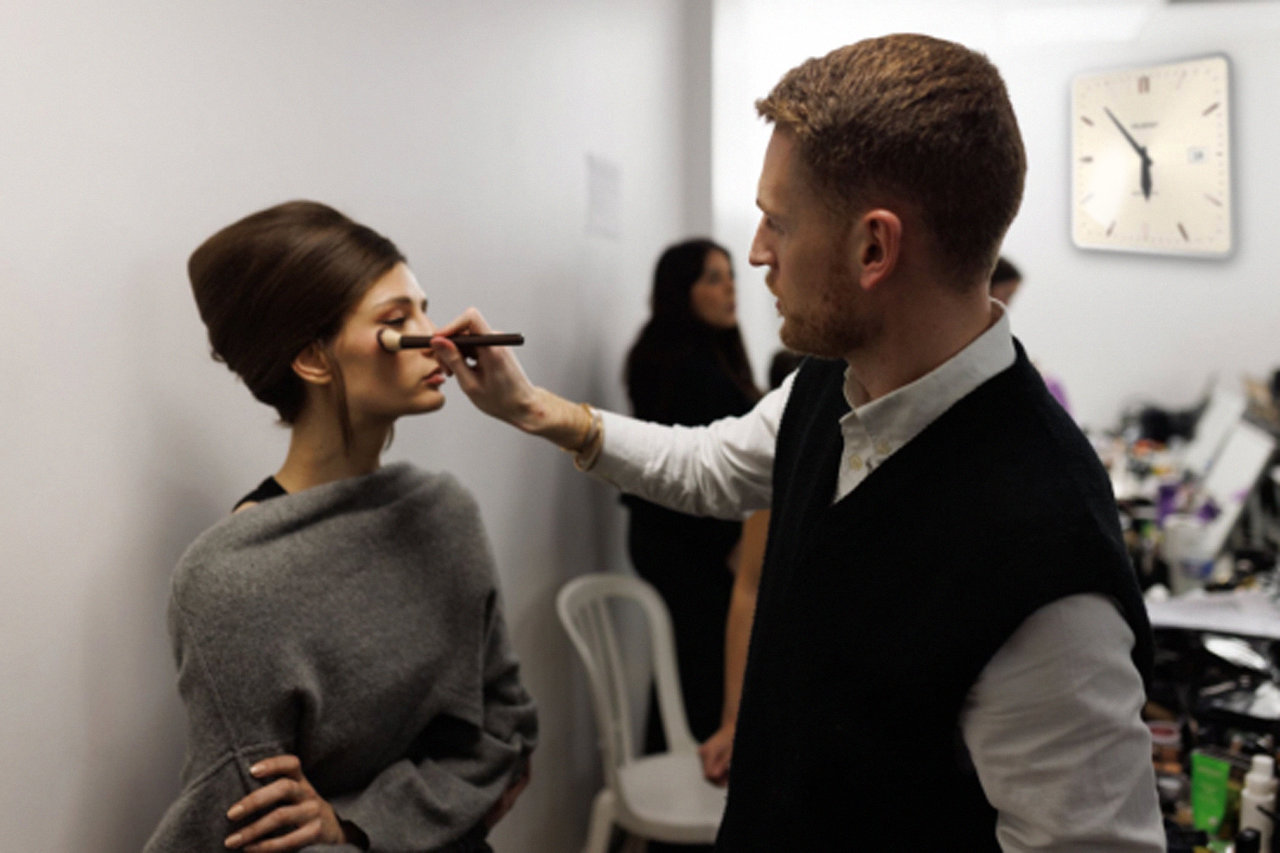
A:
5.53
